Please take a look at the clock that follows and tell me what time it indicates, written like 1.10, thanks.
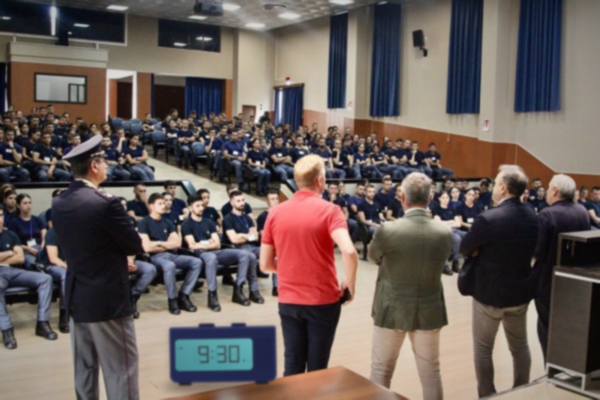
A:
9.30
